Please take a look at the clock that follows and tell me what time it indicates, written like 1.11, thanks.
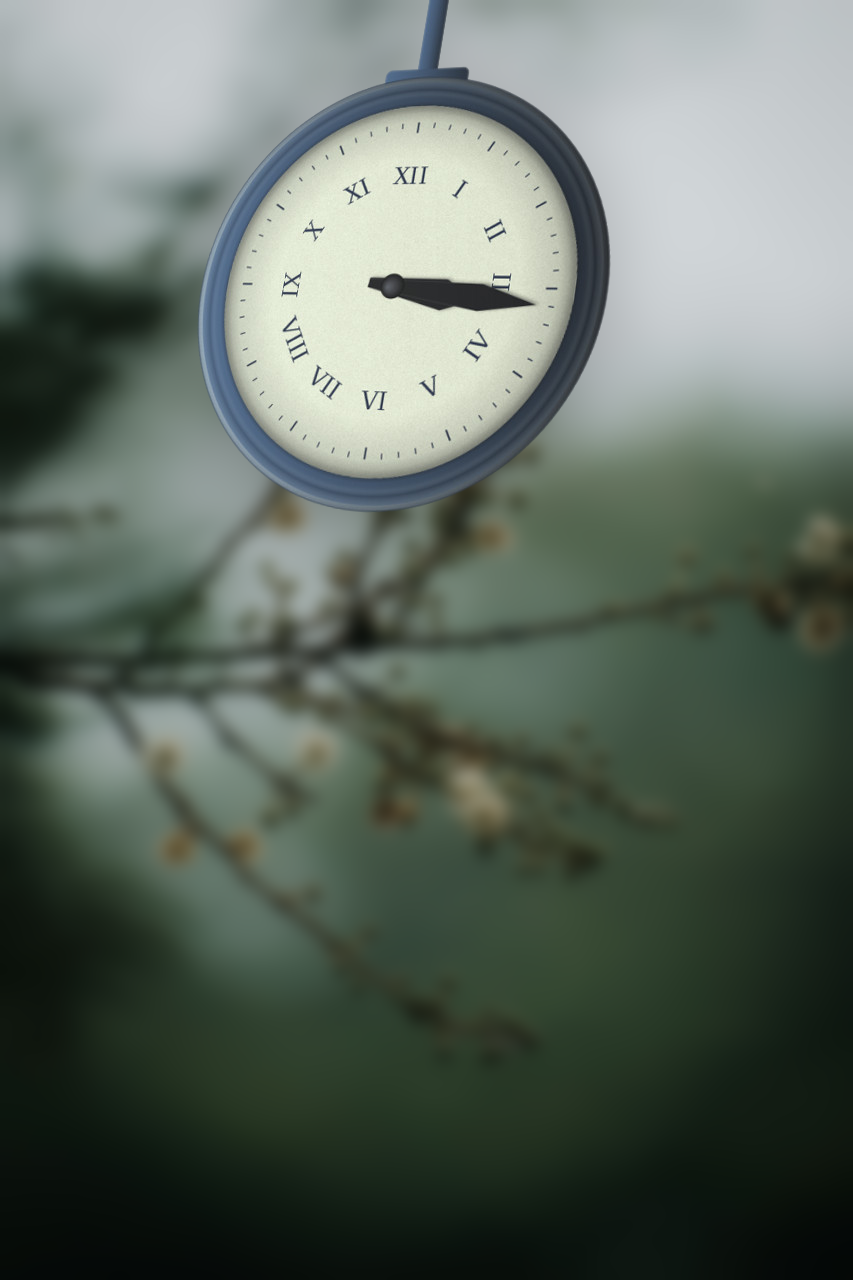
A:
3.16
